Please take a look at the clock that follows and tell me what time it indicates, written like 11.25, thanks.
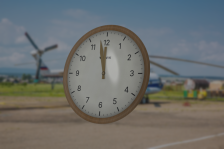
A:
11.58
